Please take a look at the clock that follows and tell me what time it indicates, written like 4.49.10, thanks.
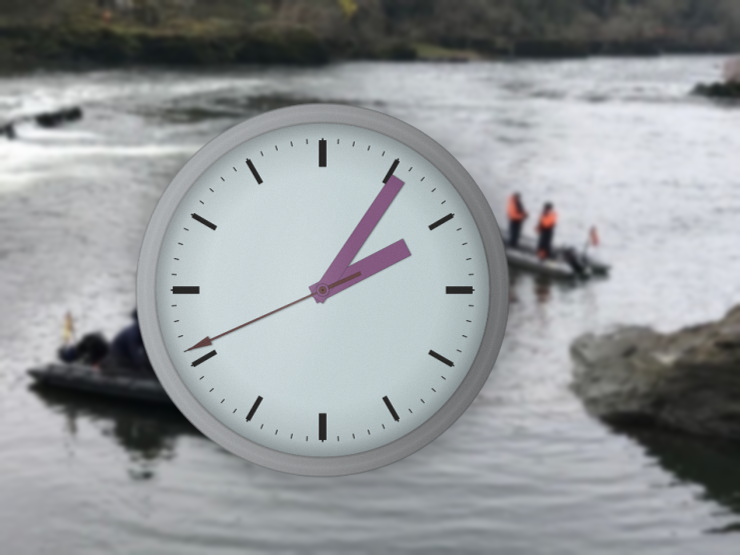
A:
2.05.41
